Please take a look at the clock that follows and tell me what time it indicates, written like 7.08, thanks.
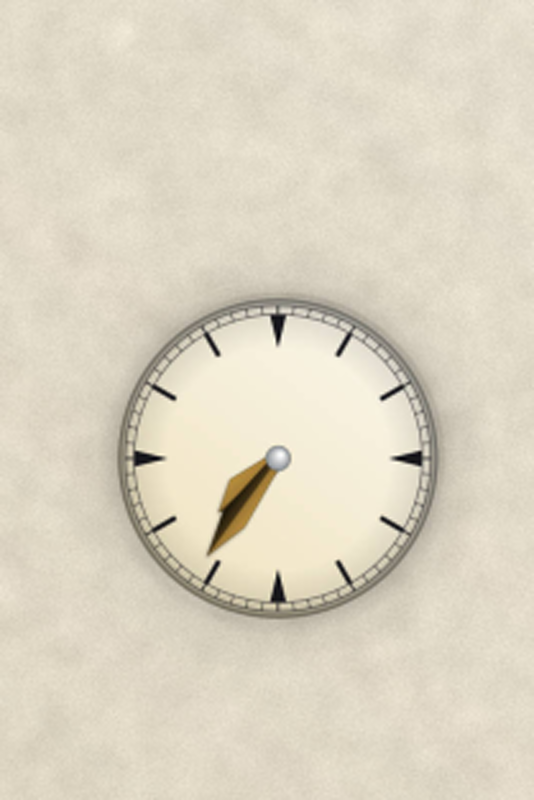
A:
7.36
